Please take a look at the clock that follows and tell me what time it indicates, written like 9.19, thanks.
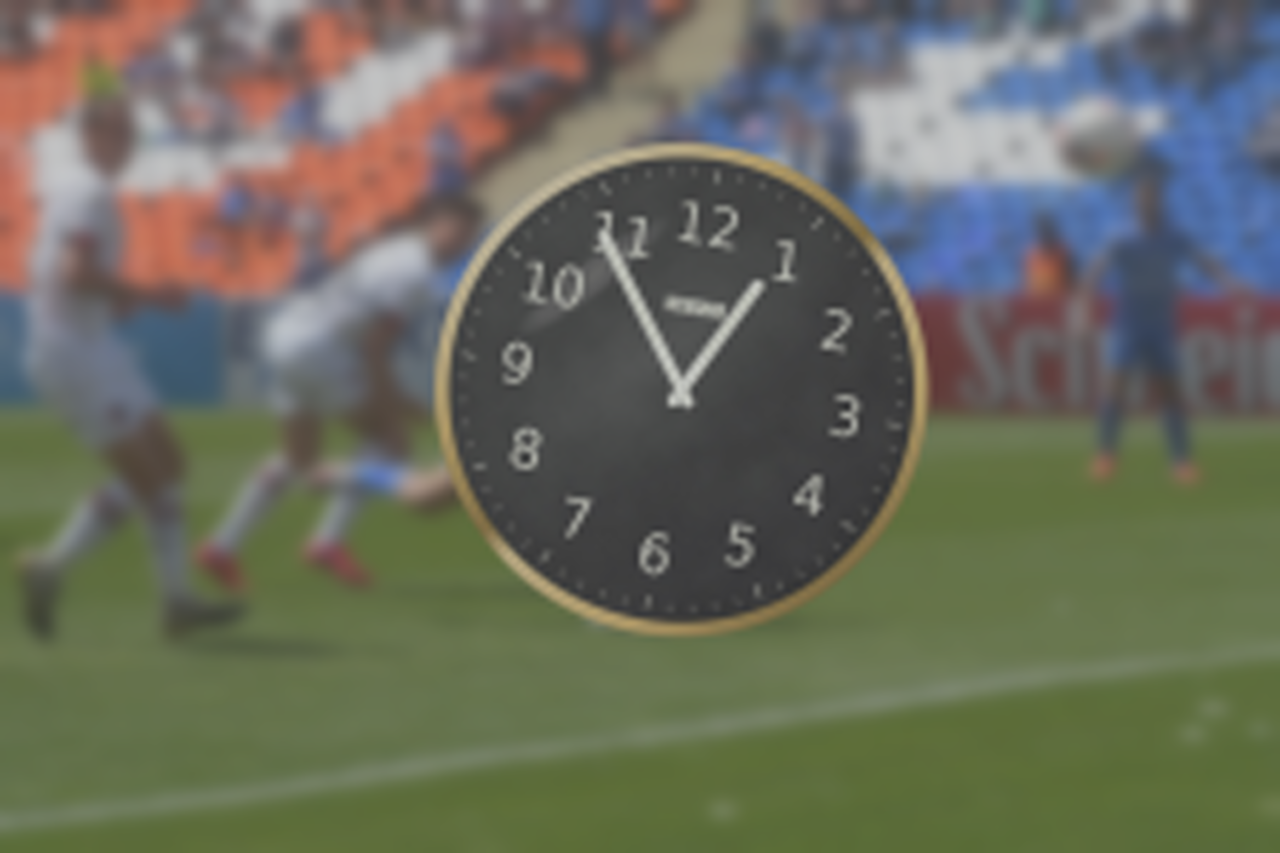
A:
12.54
